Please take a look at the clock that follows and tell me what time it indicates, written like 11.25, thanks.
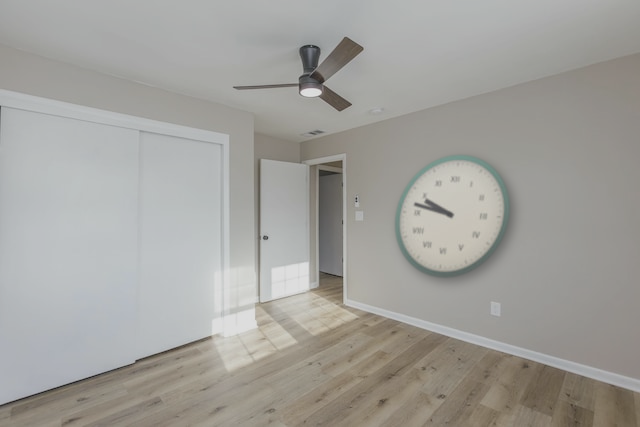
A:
9.47
